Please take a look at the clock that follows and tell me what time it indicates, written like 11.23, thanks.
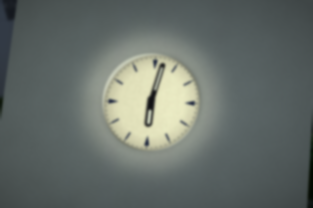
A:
6.02
